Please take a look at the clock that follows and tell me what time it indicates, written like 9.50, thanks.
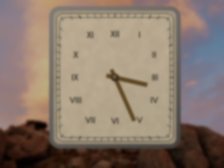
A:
3.26
